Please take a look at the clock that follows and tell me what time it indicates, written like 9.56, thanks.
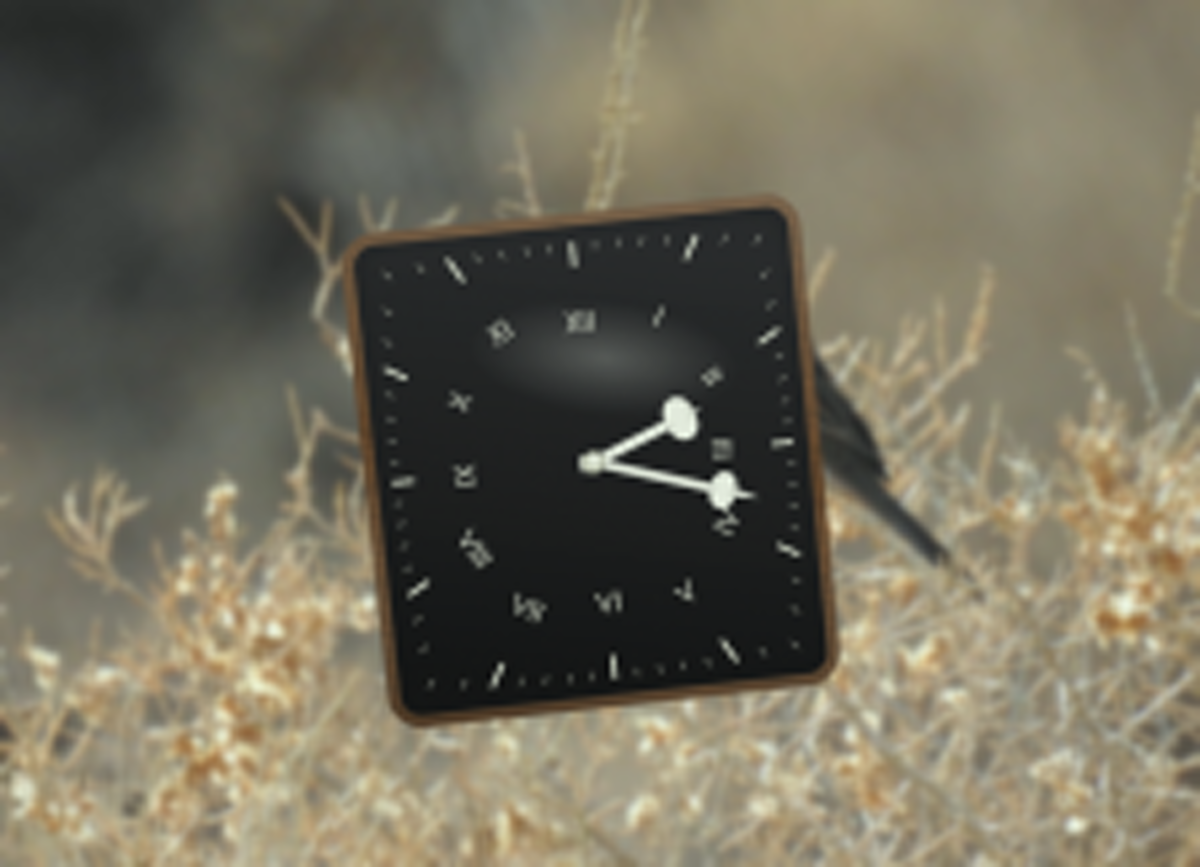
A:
2.18
